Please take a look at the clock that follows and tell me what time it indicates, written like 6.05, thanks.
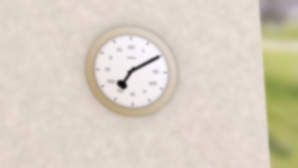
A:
7.10
